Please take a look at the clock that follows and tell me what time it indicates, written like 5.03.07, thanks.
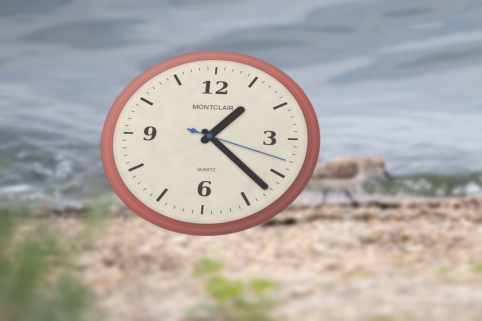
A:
1.22.18
